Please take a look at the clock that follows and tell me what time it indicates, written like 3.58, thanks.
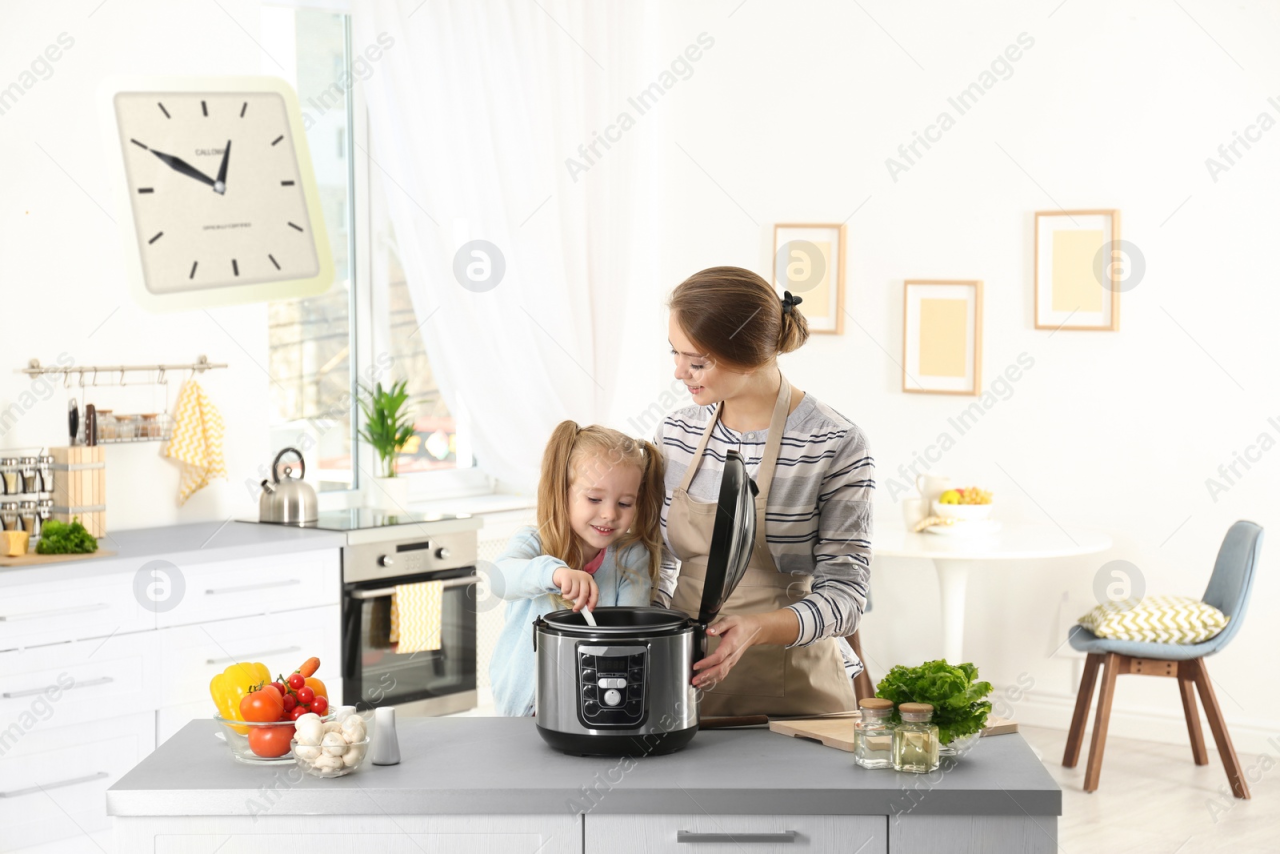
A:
12.50
